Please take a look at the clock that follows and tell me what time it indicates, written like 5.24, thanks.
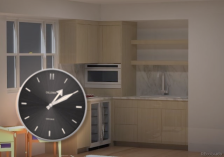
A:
1.10
